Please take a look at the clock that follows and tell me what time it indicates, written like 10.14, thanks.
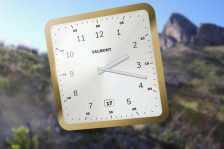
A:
2.18
